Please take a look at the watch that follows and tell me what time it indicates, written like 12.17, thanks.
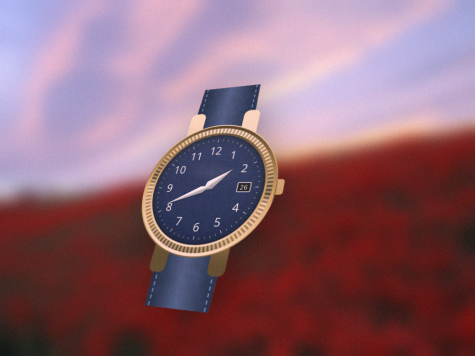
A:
1.41
